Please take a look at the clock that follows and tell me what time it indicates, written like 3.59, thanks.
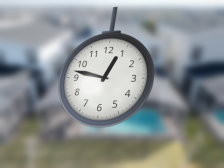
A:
12.47
